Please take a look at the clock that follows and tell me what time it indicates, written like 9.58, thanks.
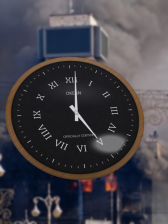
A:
5.01
